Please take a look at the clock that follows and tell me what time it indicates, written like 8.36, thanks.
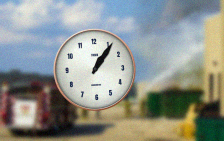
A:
1.06
